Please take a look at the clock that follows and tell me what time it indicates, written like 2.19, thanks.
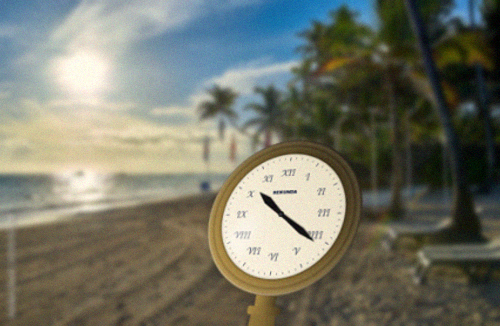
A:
10.21
